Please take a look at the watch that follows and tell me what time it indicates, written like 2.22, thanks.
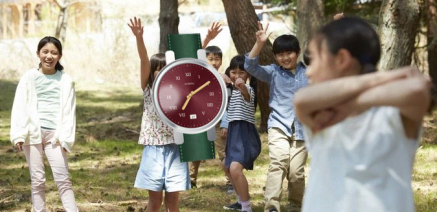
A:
7.10
